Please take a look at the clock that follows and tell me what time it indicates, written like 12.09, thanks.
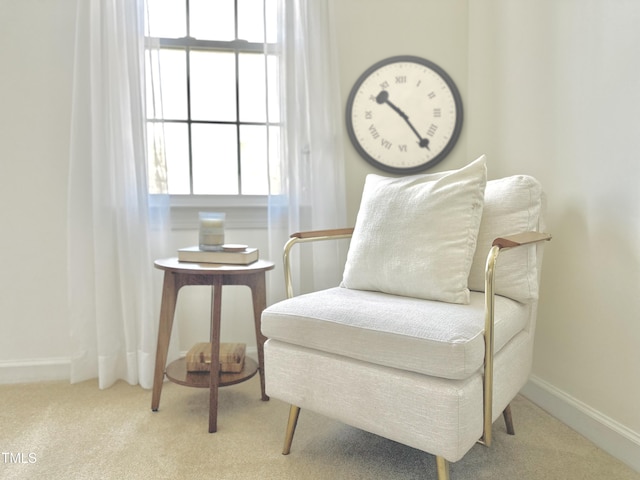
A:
10.24
